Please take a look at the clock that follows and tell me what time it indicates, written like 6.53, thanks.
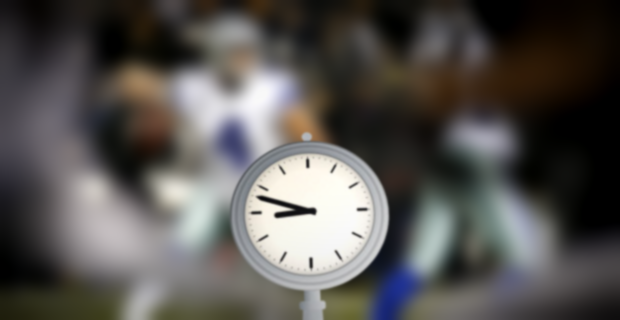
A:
8.48
